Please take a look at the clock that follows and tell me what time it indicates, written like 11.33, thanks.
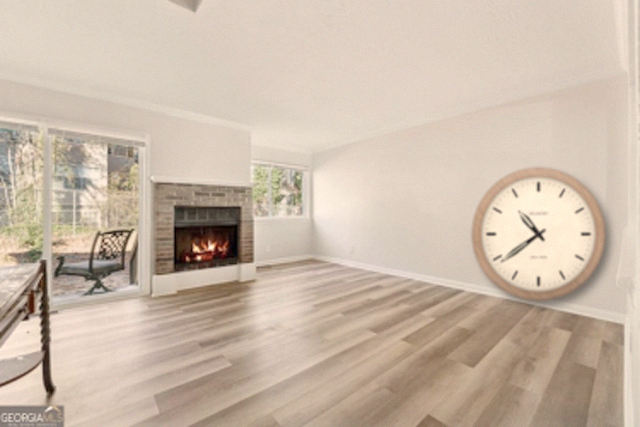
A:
10.39
